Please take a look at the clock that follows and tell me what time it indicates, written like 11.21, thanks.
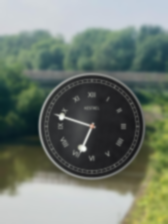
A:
6.48
